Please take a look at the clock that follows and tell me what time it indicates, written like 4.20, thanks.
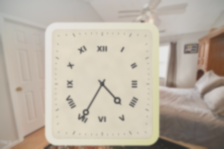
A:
4.35
